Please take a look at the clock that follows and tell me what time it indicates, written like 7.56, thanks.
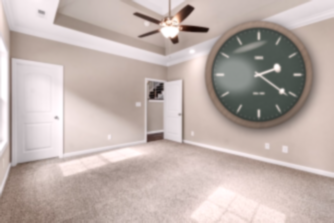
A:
2.21
